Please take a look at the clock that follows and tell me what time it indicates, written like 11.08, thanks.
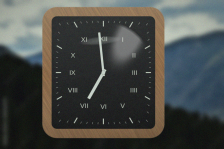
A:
6.59
